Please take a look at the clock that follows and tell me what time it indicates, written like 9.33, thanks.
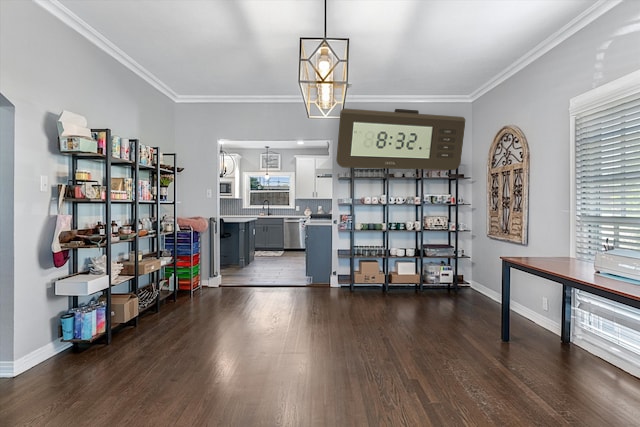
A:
8.32
